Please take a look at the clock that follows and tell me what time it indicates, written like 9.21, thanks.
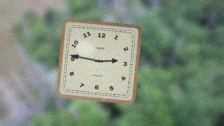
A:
2.46
